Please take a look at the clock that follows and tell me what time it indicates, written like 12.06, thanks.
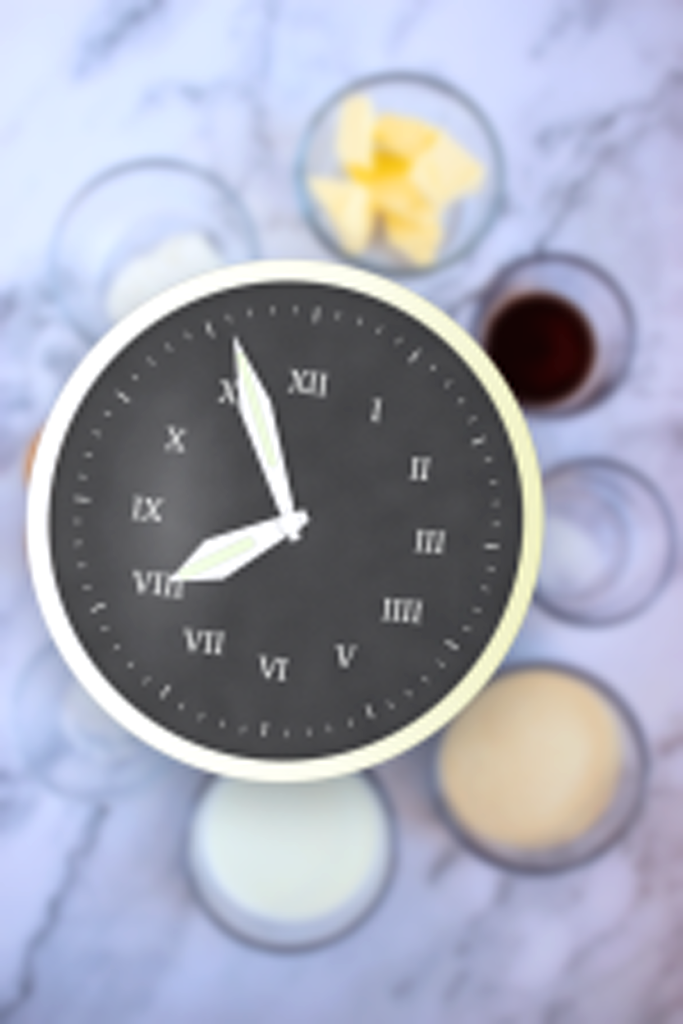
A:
7.56
